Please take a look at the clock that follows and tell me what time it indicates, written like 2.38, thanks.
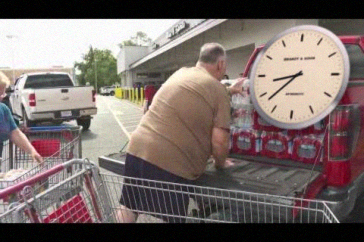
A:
8.38
